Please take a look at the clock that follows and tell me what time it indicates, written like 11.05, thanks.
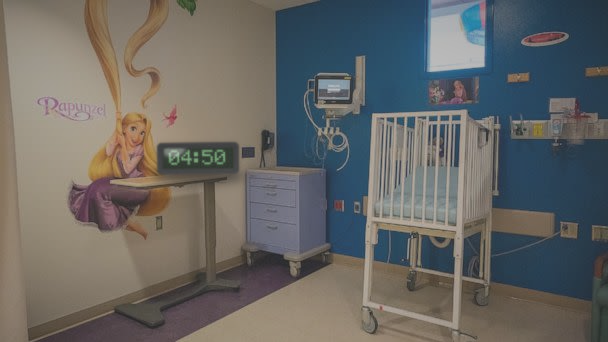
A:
4.50
